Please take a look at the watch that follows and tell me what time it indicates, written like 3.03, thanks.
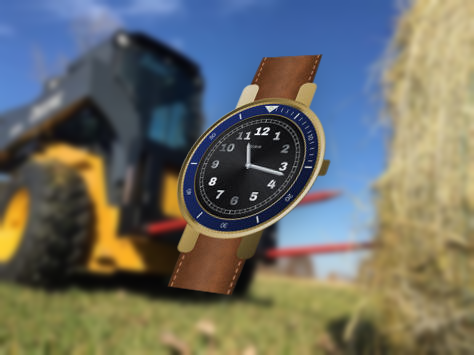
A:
11.17
